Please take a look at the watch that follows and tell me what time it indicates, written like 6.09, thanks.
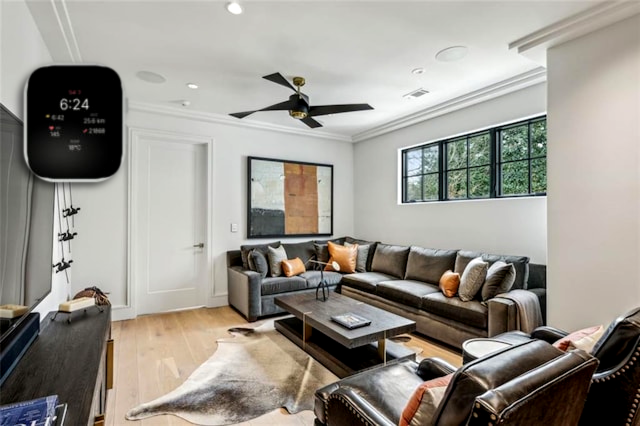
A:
6.24
